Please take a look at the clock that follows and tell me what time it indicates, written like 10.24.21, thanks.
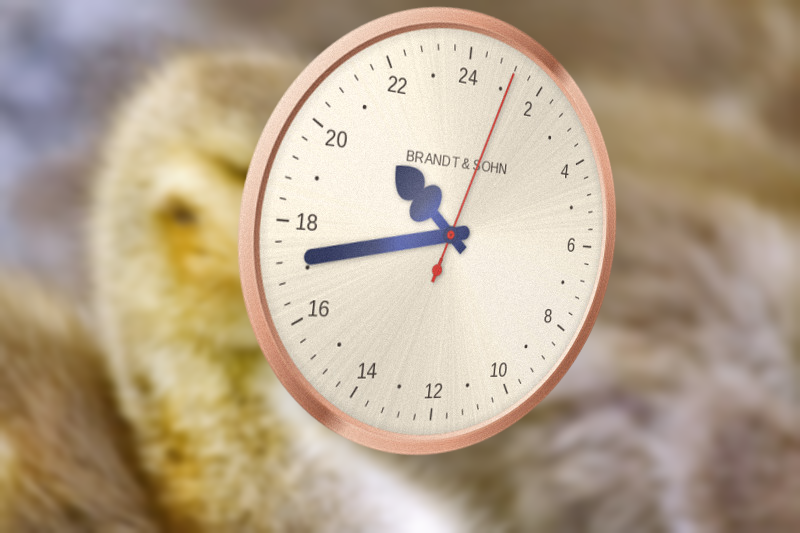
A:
20.43.03
